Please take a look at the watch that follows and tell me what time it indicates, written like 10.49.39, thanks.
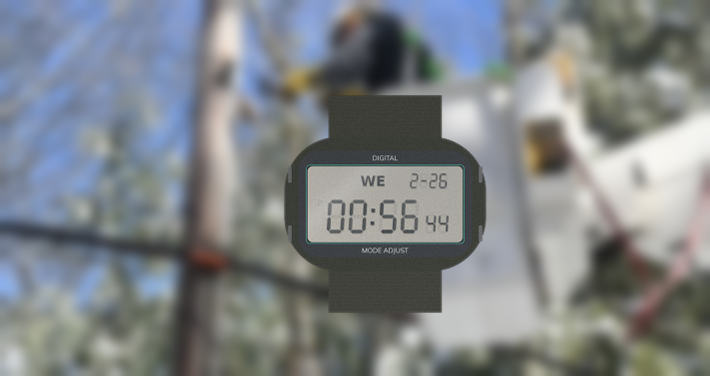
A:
0.56.44
